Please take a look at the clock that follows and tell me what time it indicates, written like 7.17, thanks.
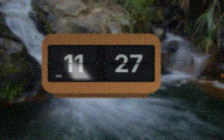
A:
11.27
